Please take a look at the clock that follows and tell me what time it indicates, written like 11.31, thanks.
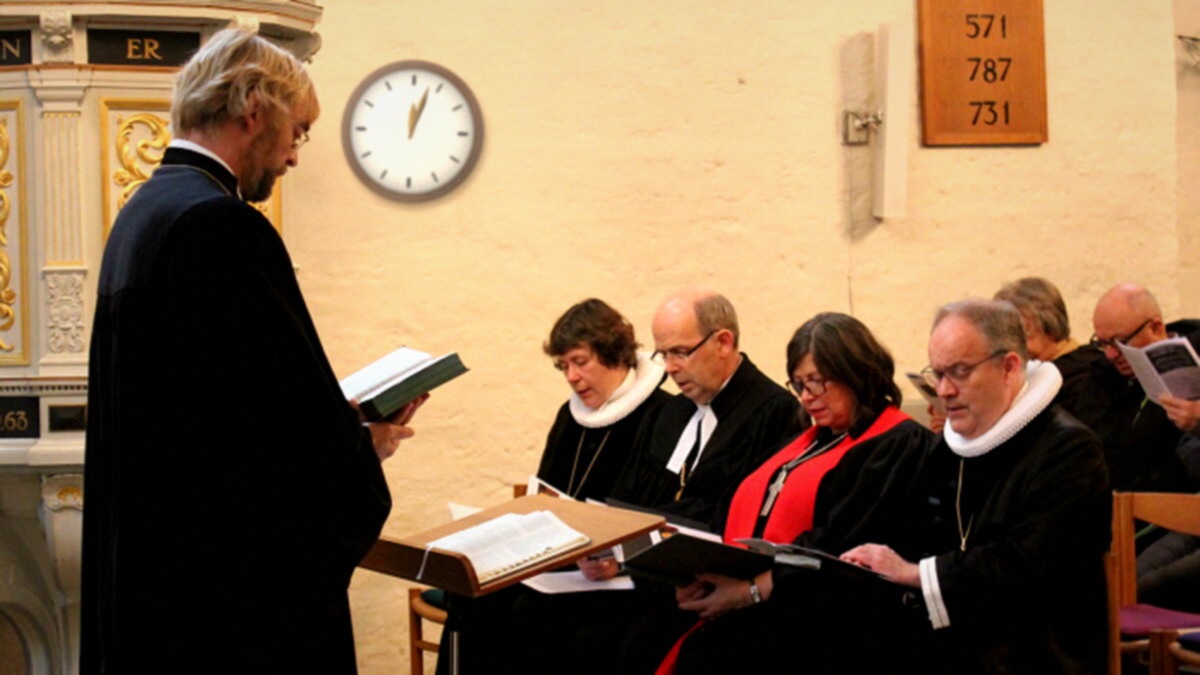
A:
12.03
